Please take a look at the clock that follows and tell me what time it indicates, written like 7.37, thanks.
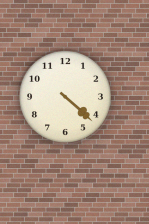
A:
4.22
